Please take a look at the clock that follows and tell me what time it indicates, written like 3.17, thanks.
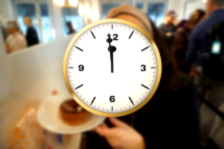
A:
11.59
